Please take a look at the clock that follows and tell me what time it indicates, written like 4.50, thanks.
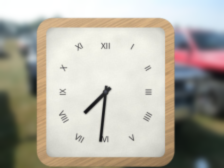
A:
7.31
